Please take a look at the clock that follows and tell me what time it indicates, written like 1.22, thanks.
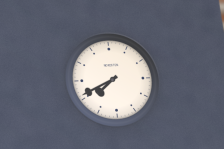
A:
7.41
